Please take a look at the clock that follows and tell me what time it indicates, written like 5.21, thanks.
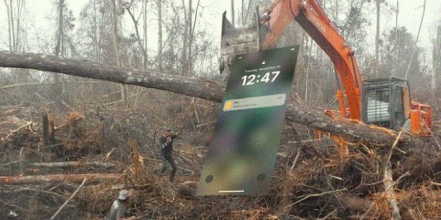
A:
12.47
